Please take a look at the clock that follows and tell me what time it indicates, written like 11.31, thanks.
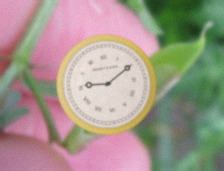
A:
9.10
